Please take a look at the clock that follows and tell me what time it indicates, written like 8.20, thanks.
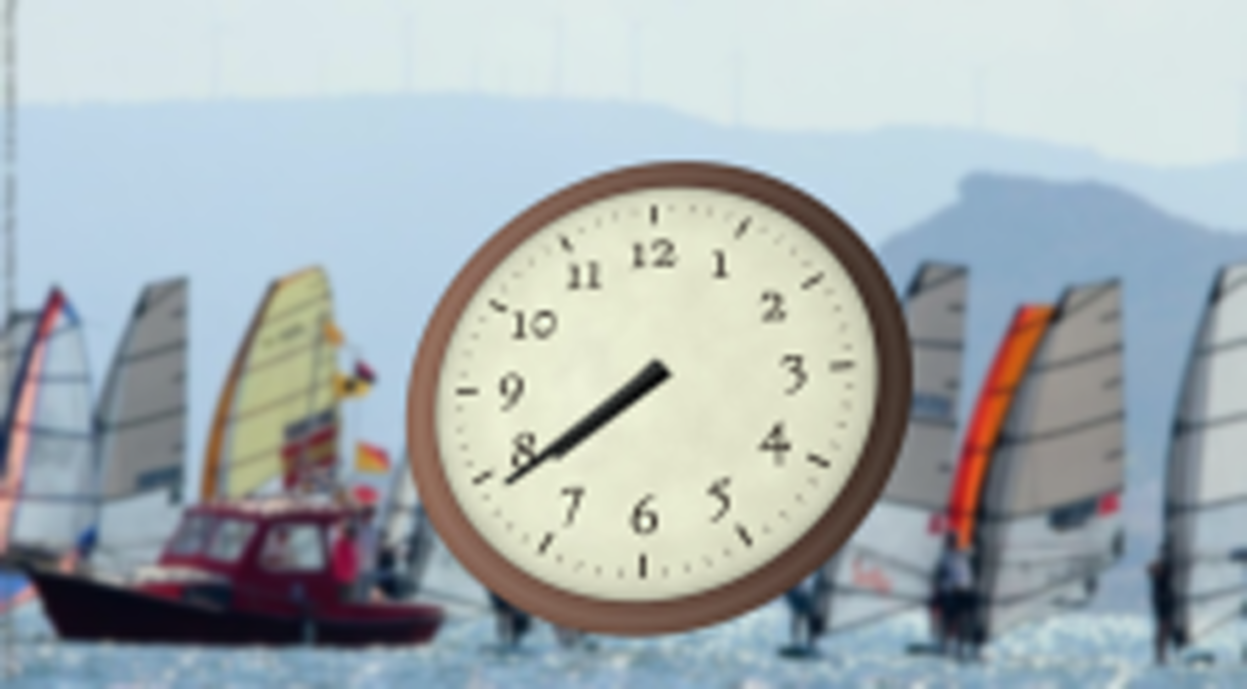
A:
7.39
